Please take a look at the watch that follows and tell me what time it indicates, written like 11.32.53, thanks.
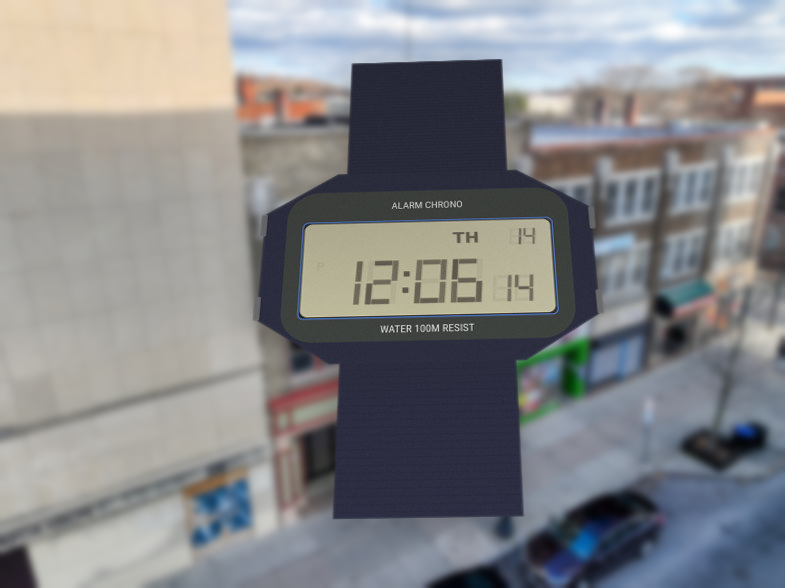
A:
12.06.14
